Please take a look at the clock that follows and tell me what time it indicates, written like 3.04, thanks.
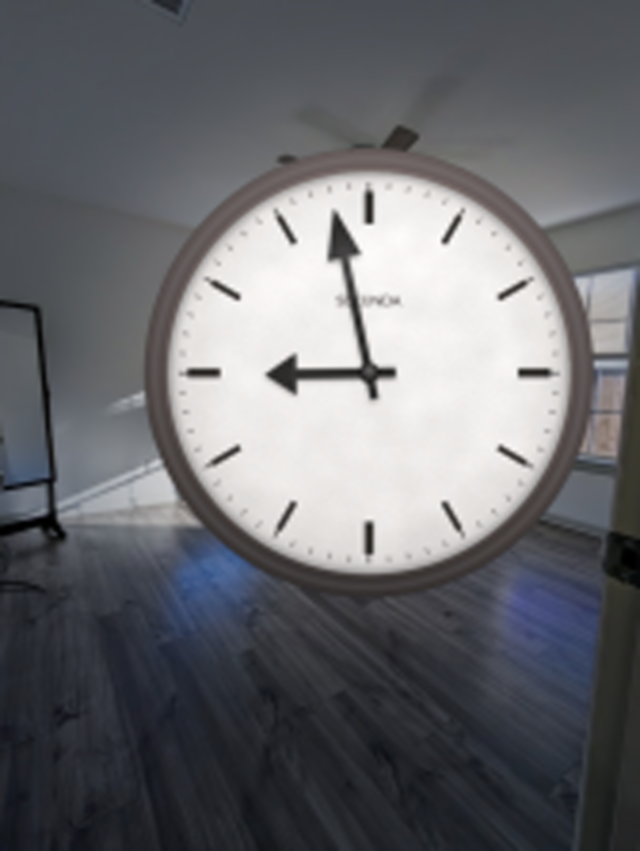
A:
8.58
